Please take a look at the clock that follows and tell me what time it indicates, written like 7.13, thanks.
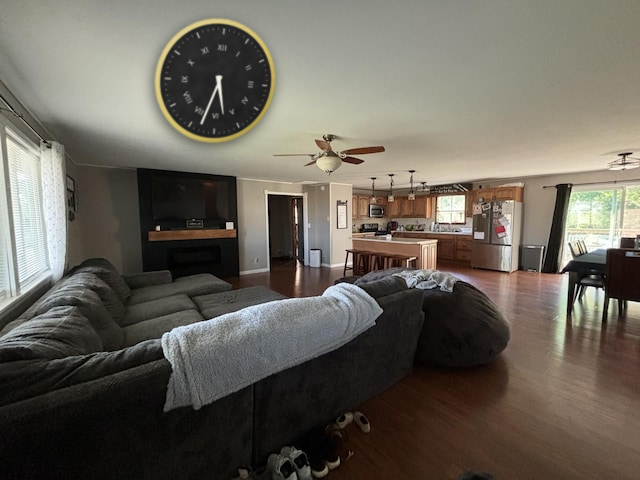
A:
5.33
